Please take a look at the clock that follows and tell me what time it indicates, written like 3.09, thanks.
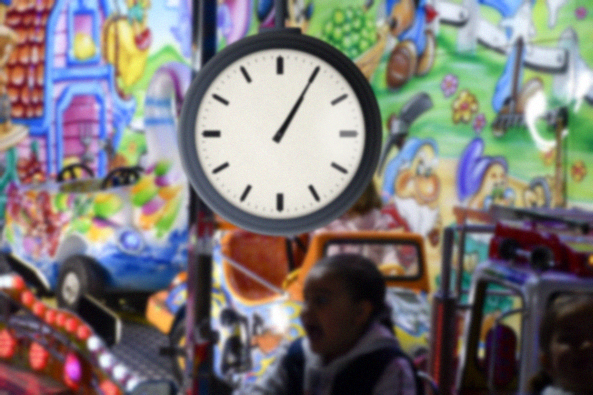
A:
1.05
